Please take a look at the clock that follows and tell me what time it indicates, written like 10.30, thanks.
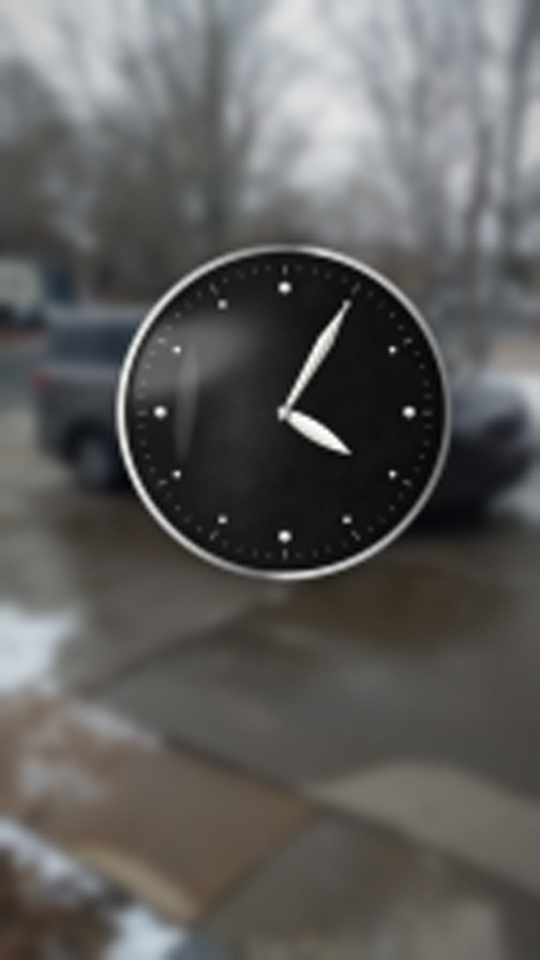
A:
4.05
